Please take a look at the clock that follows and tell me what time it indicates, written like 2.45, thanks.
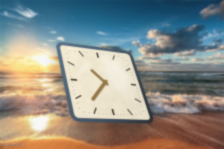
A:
10.37
